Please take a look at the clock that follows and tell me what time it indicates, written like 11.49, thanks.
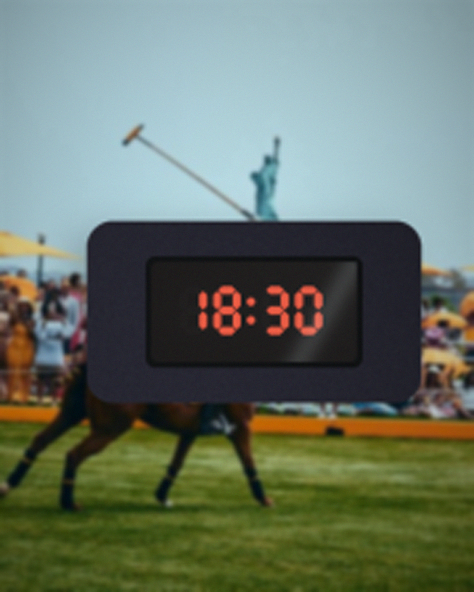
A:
18.30
